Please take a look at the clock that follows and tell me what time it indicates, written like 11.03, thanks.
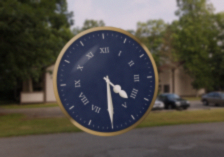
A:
4.30
